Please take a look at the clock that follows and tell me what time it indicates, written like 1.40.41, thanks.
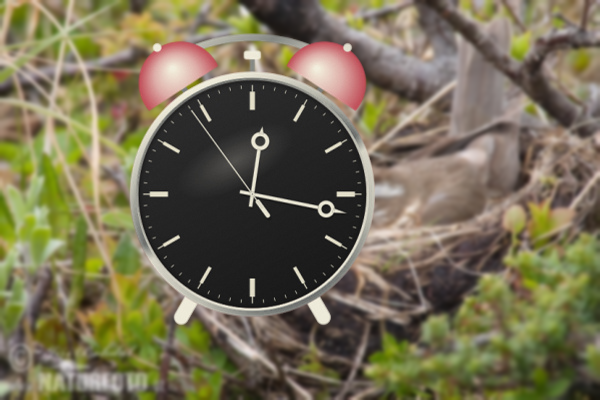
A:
12.16.54
